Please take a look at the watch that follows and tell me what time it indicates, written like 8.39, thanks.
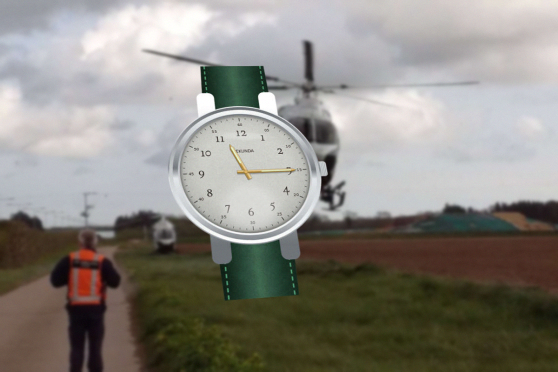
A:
11.15
